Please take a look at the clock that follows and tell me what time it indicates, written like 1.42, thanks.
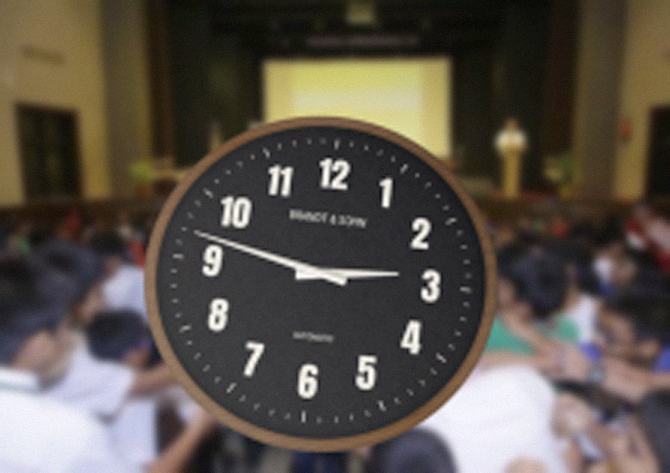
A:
2.47
